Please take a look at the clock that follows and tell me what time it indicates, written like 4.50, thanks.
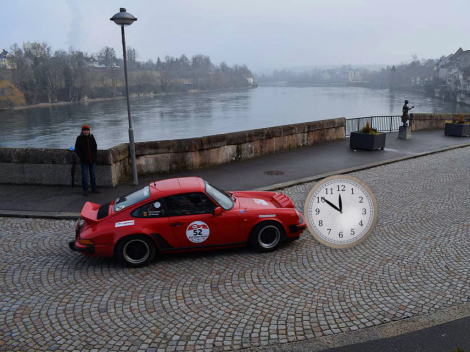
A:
11.51
